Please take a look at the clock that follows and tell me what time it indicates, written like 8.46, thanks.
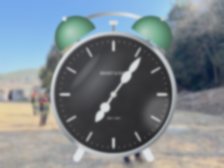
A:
7.06
